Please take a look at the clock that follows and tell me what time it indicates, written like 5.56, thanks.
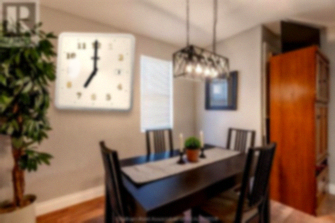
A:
7.00
